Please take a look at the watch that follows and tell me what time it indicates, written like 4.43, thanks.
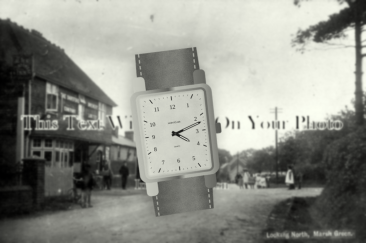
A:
4.12
